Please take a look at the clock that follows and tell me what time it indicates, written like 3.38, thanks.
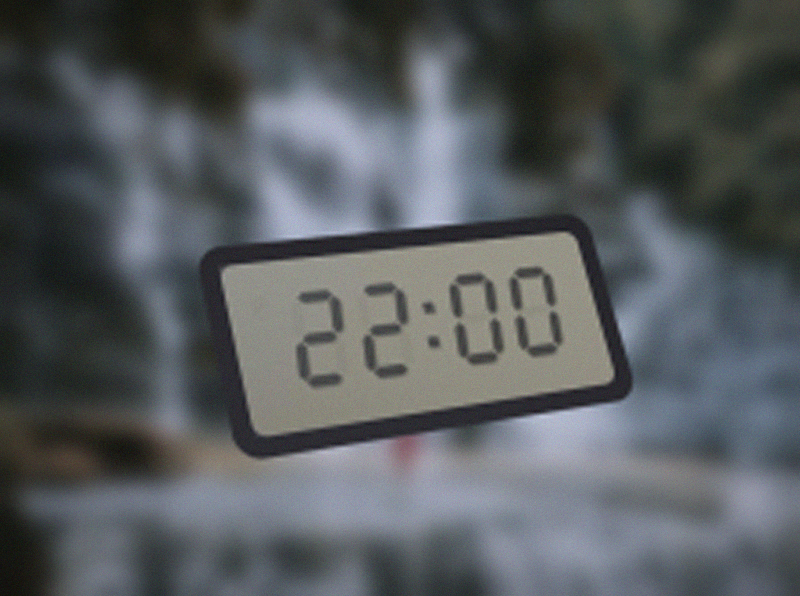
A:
22.00
